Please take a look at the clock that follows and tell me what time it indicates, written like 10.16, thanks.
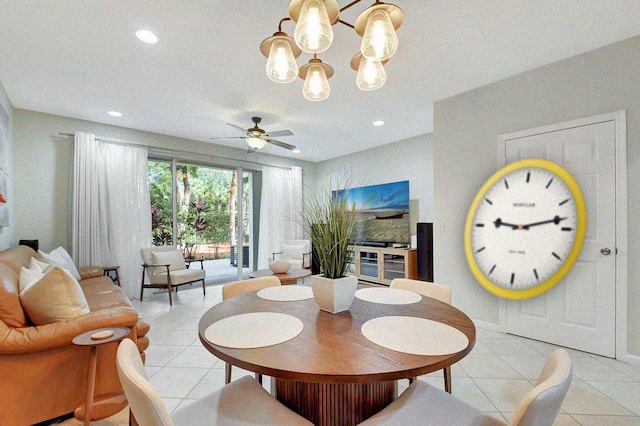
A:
9.13
